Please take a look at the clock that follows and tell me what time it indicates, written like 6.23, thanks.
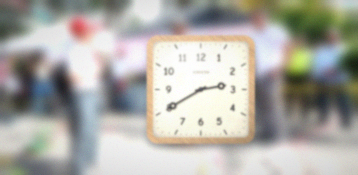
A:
2.40
